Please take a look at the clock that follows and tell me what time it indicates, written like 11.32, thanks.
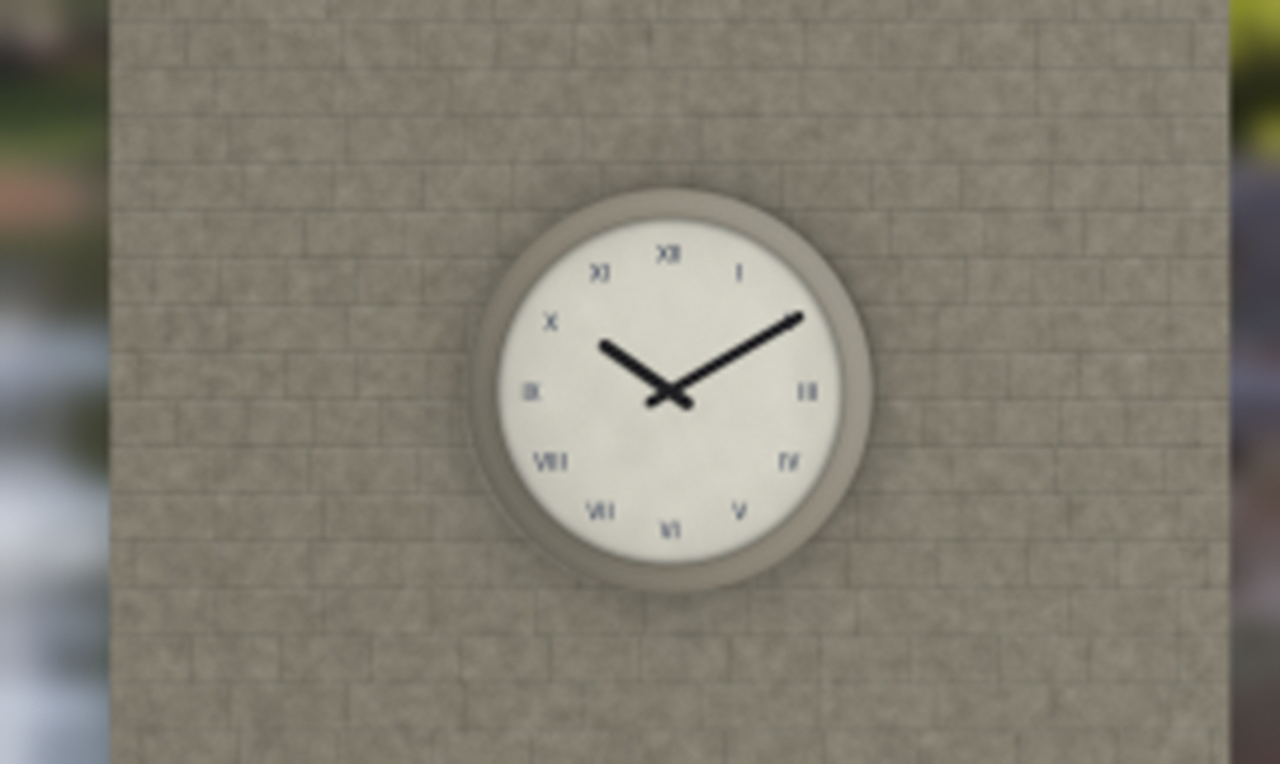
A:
10.10
